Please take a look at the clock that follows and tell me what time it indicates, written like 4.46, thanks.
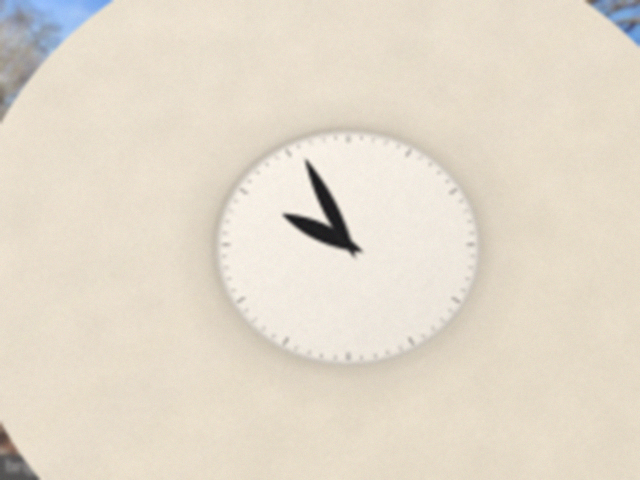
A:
9.56
